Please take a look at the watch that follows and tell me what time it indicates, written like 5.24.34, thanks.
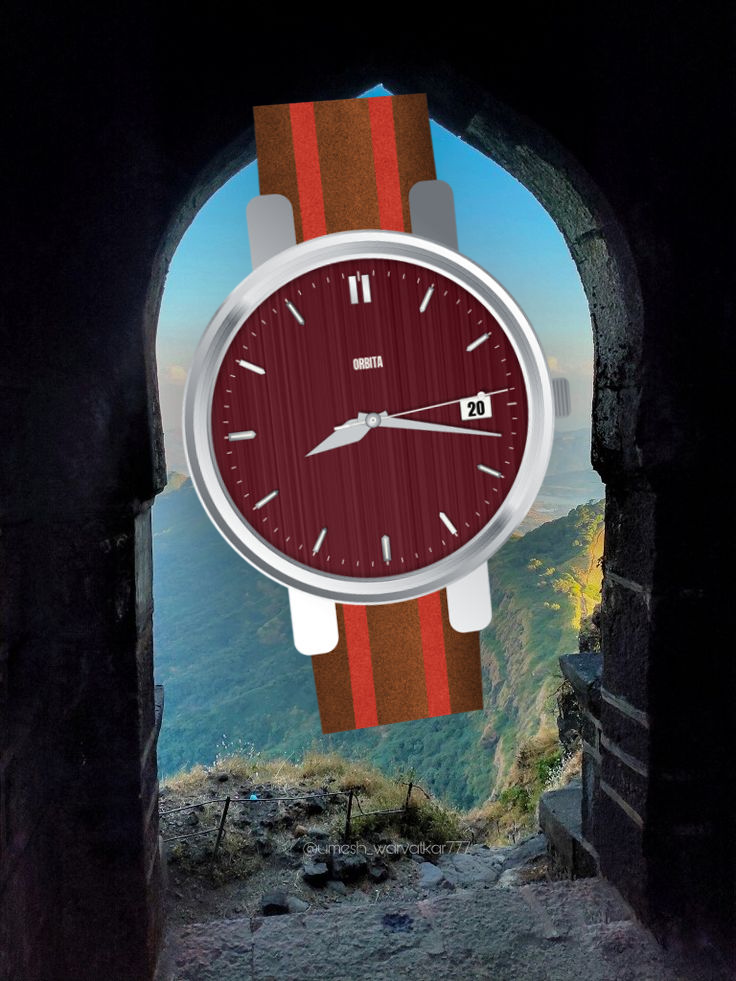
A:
8.17.14
